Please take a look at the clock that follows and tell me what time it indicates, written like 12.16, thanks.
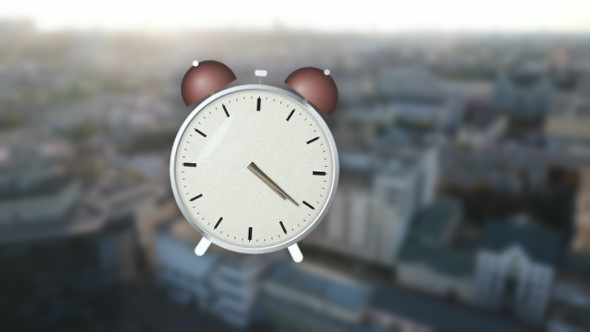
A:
4.21
